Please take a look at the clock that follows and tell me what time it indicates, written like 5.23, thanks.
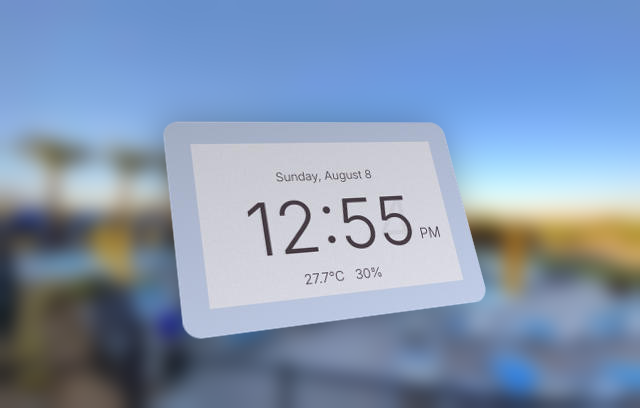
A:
12.55
